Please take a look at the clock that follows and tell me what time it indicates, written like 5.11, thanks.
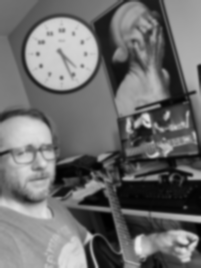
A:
4.26
